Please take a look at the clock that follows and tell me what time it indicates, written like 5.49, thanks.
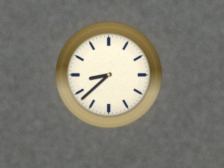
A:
8.38
